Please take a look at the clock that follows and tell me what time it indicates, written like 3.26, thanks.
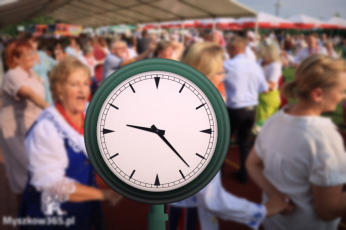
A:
9.23
